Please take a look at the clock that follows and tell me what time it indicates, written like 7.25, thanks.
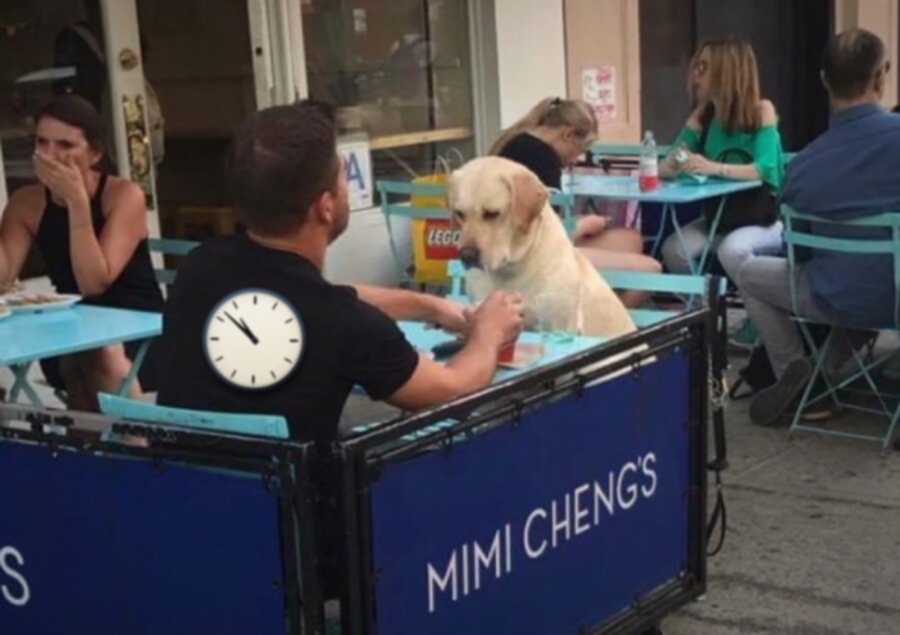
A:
10.52
